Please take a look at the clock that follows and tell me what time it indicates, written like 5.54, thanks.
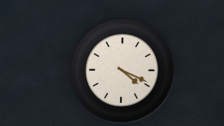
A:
4.19
